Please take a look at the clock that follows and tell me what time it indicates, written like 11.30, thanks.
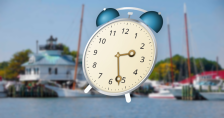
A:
2.27
